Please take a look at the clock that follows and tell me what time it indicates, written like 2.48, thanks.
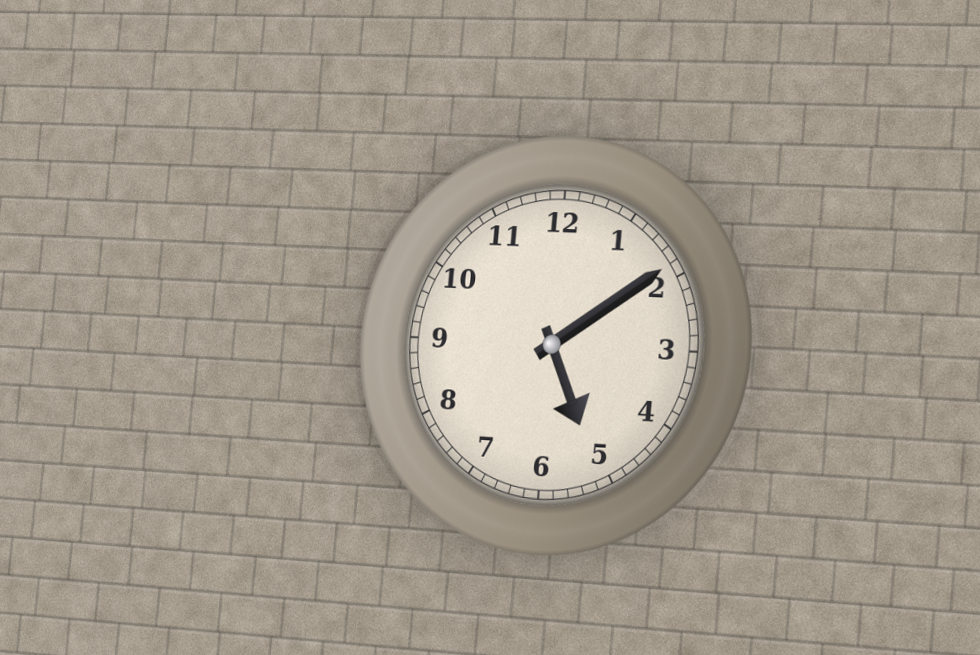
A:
5.09
